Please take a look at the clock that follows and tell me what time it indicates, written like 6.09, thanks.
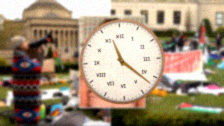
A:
11.22
